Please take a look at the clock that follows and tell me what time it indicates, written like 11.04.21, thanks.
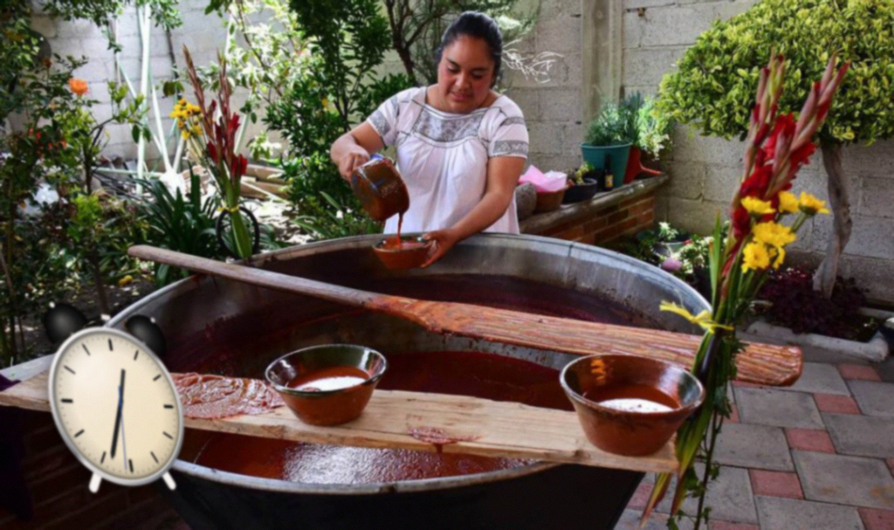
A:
12.33.31
